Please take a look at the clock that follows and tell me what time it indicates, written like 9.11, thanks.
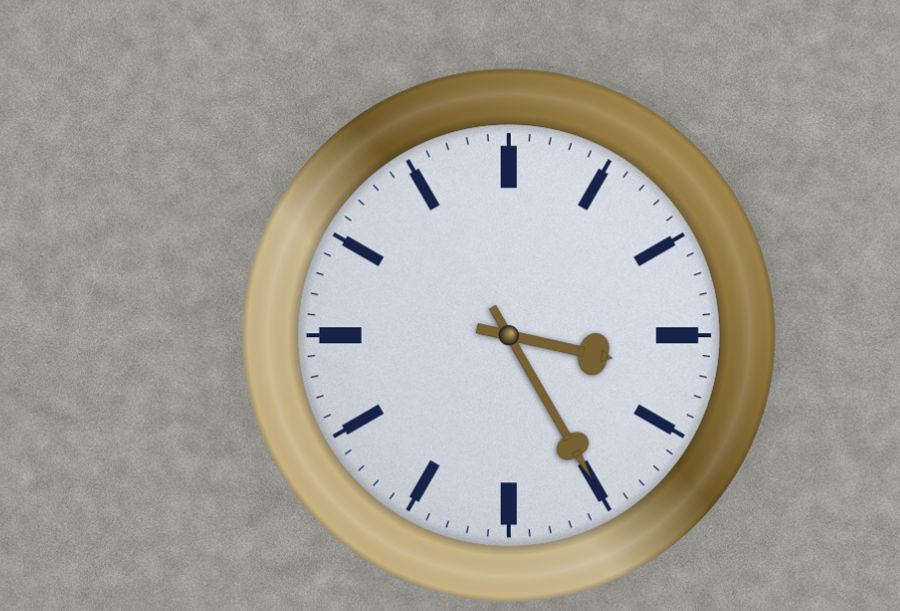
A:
3.25
